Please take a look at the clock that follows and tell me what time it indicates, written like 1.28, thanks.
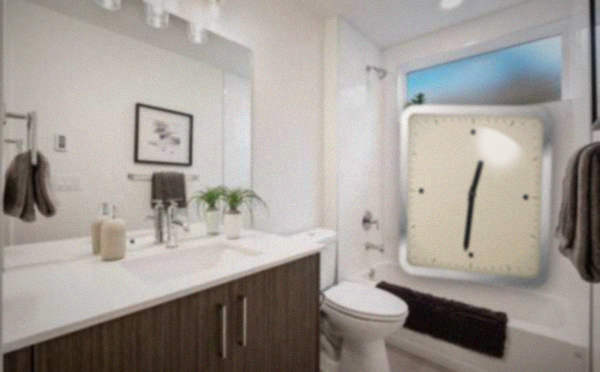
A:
12.31
